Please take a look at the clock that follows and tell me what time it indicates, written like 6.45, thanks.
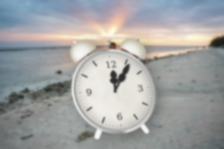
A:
12.06
